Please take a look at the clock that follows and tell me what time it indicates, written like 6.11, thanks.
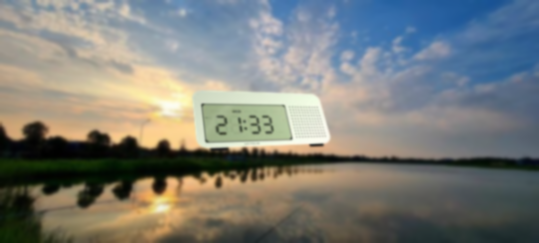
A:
21.33
